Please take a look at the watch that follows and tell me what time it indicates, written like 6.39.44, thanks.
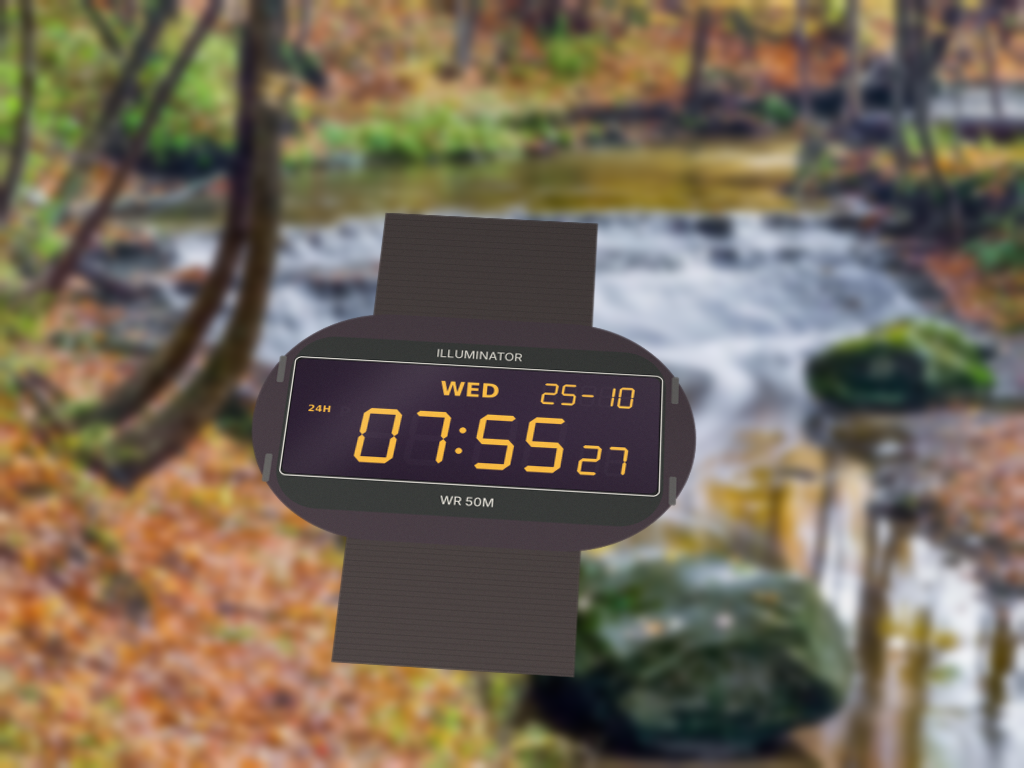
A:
7.55.27
